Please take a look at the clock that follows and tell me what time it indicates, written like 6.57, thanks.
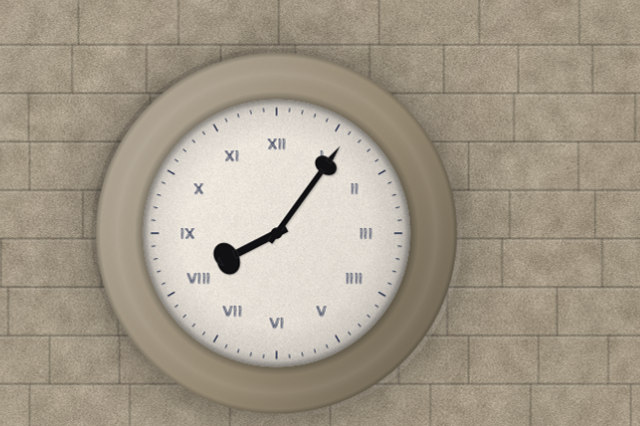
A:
8.06
